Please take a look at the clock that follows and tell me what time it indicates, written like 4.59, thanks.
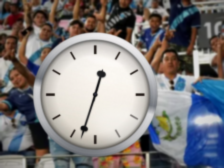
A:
12.33
